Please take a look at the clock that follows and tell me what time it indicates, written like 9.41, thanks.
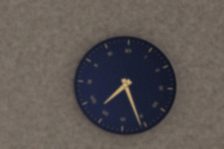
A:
7.26
